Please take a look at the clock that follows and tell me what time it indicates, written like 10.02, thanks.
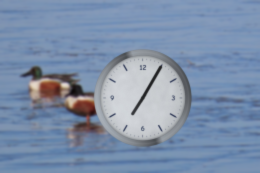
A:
7.05
